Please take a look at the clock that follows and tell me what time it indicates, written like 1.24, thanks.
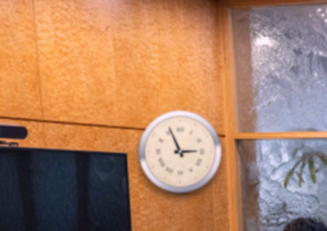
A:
2.56
